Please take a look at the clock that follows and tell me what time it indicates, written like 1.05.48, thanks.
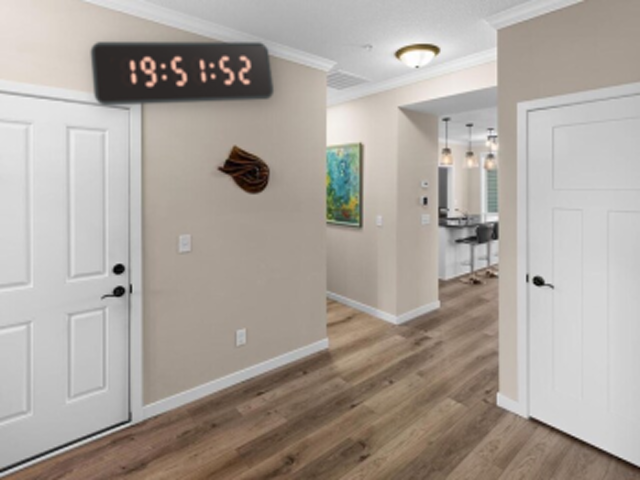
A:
19.51.52
